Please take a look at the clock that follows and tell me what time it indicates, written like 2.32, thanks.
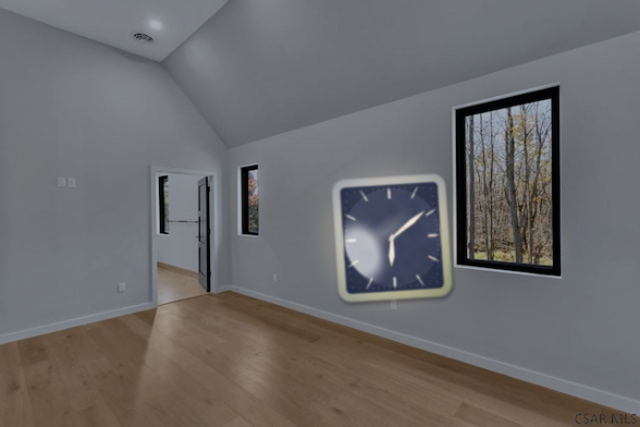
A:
6.09
